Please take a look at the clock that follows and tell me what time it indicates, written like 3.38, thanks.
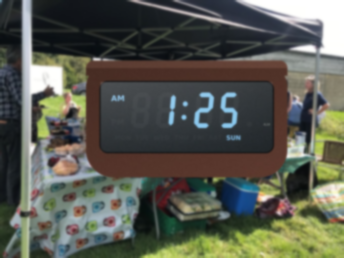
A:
1.25
